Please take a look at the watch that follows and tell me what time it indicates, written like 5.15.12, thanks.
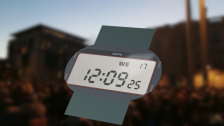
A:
12.09.25
